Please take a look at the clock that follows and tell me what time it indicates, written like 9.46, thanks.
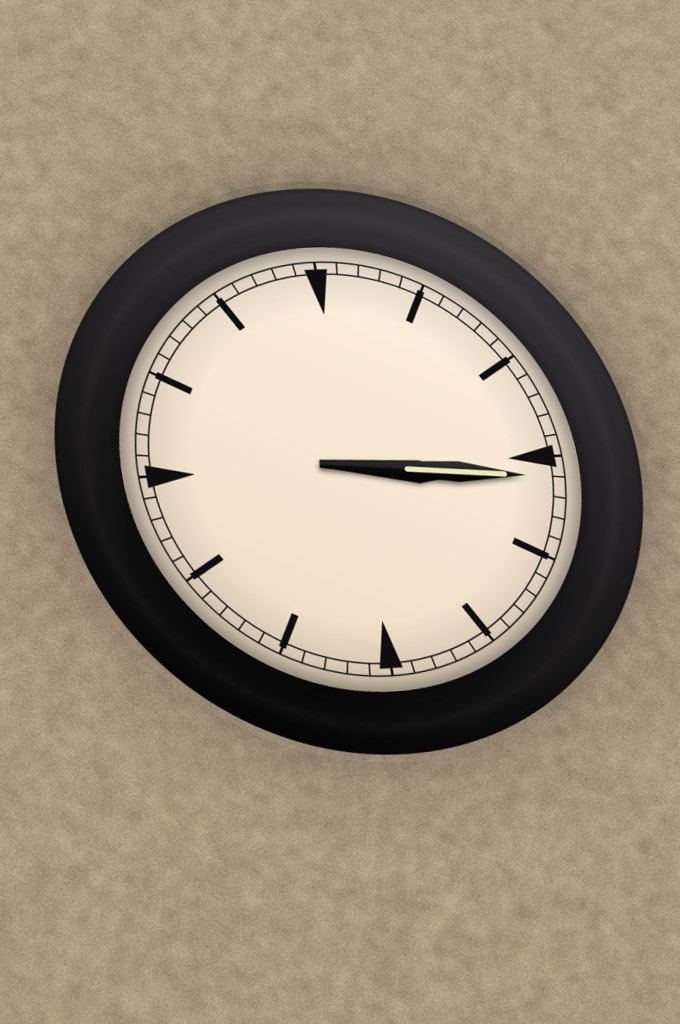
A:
3.16
